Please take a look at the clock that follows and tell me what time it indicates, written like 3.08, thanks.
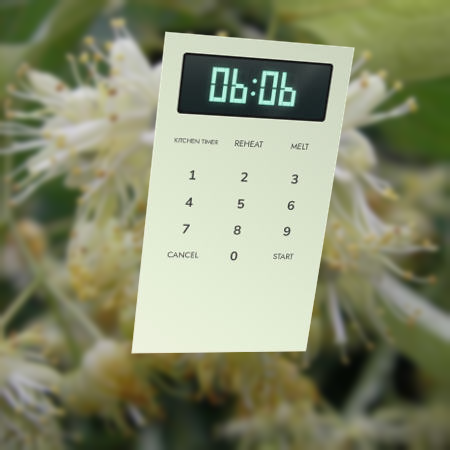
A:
6.06
